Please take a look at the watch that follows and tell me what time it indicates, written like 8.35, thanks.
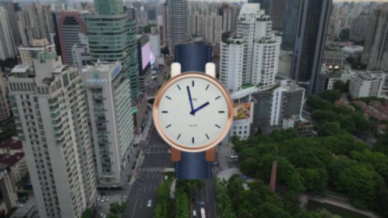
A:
1.58
